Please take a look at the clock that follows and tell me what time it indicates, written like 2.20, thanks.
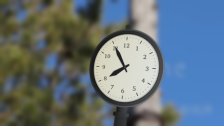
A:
7.55
